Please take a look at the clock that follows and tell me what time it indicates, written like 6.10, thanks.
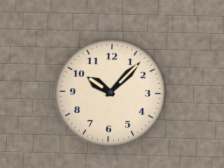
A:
10.07
